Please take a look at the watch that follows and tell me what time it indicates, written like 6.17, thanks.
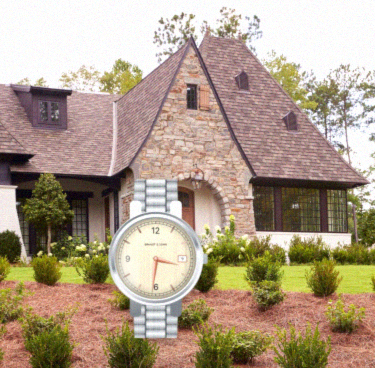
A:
3.31
